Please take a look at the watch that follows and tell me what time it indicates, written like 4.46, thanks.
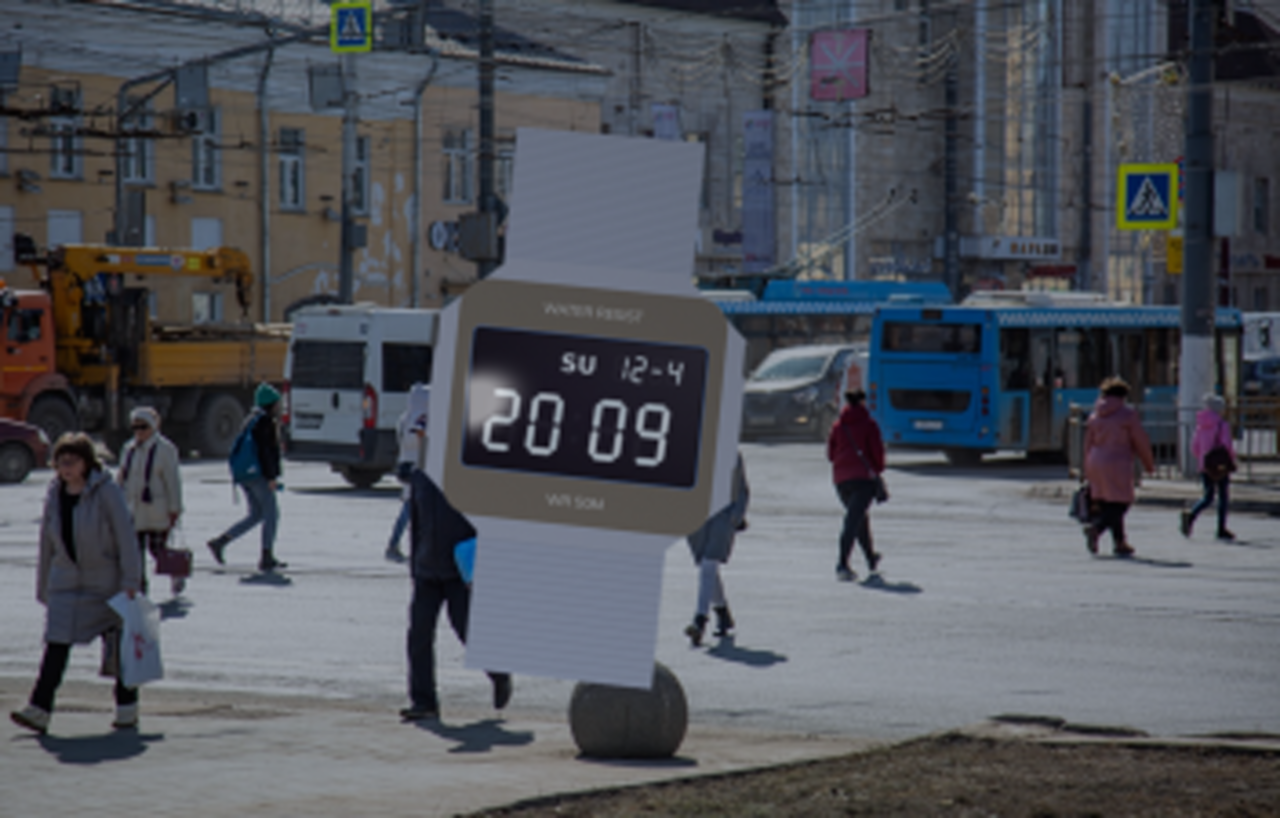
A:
20.09
